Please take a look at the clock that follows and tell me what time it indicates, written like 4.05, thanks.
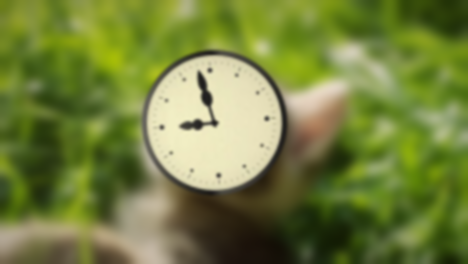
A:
8.58
